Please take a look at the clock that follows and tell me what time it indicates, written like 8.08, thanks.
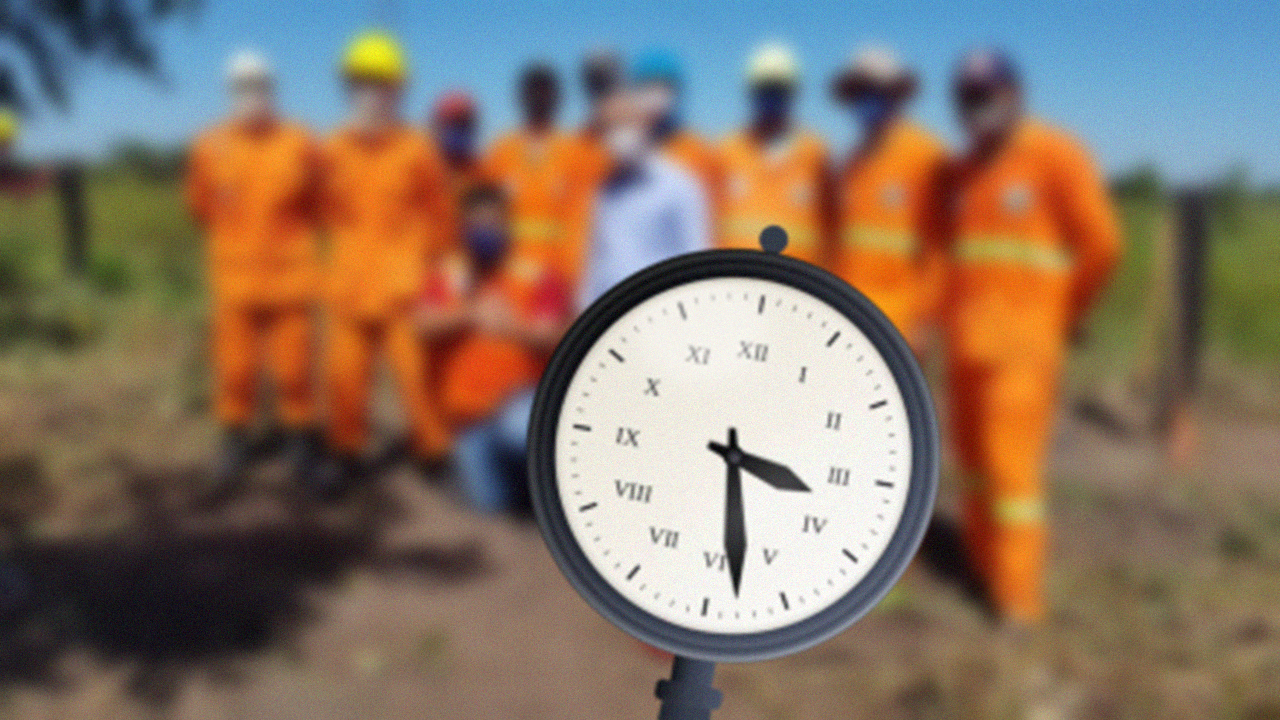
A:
3.28
